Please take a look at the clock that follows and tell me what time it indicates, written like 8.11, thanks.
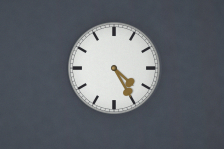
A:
4.25
